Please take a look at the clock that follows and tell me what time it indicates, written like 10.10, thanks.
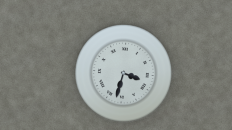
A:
3.32
